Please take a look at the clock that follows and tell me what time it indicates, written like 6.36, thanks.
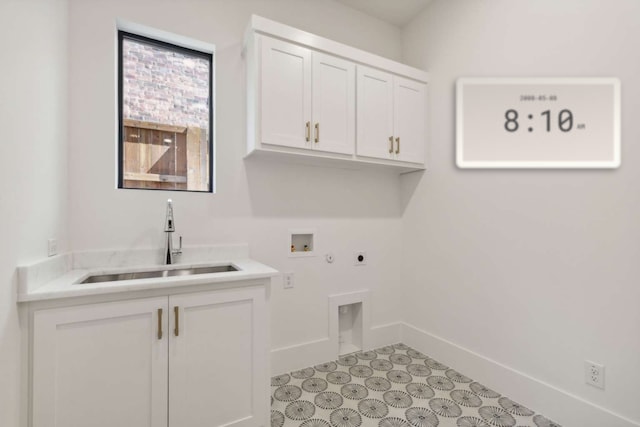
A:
8.10
